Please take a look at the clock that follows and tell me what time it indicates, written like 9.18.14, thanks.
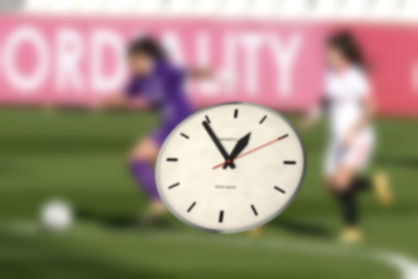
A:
12.54.10
